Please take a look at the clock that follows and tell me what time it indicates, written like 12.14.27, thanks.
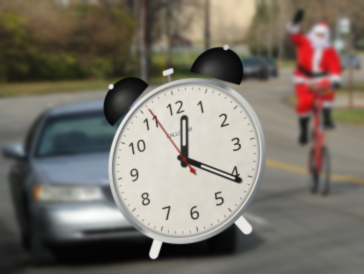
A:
12.20.56
